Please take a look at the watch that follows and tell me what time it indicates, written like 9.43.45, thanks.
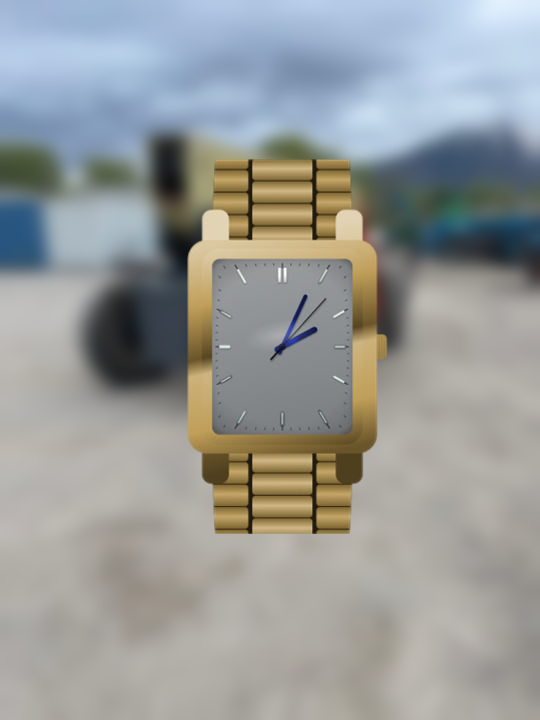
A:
2.04.07
